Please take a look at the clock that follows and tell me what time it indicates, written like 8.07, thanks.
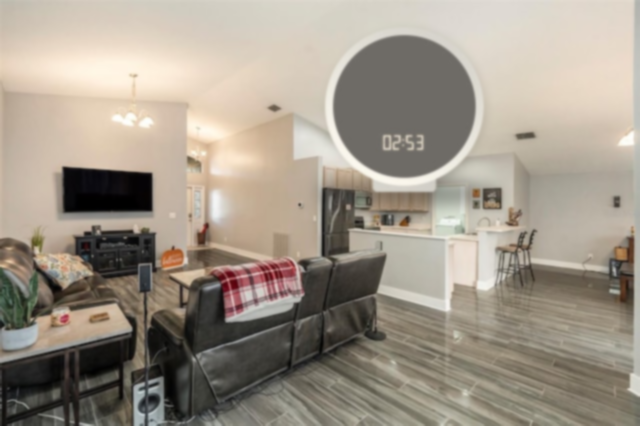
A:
2.53
